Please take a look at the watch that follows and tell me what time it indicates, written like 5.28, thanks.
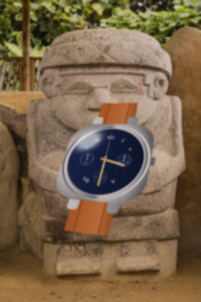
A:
3.30
